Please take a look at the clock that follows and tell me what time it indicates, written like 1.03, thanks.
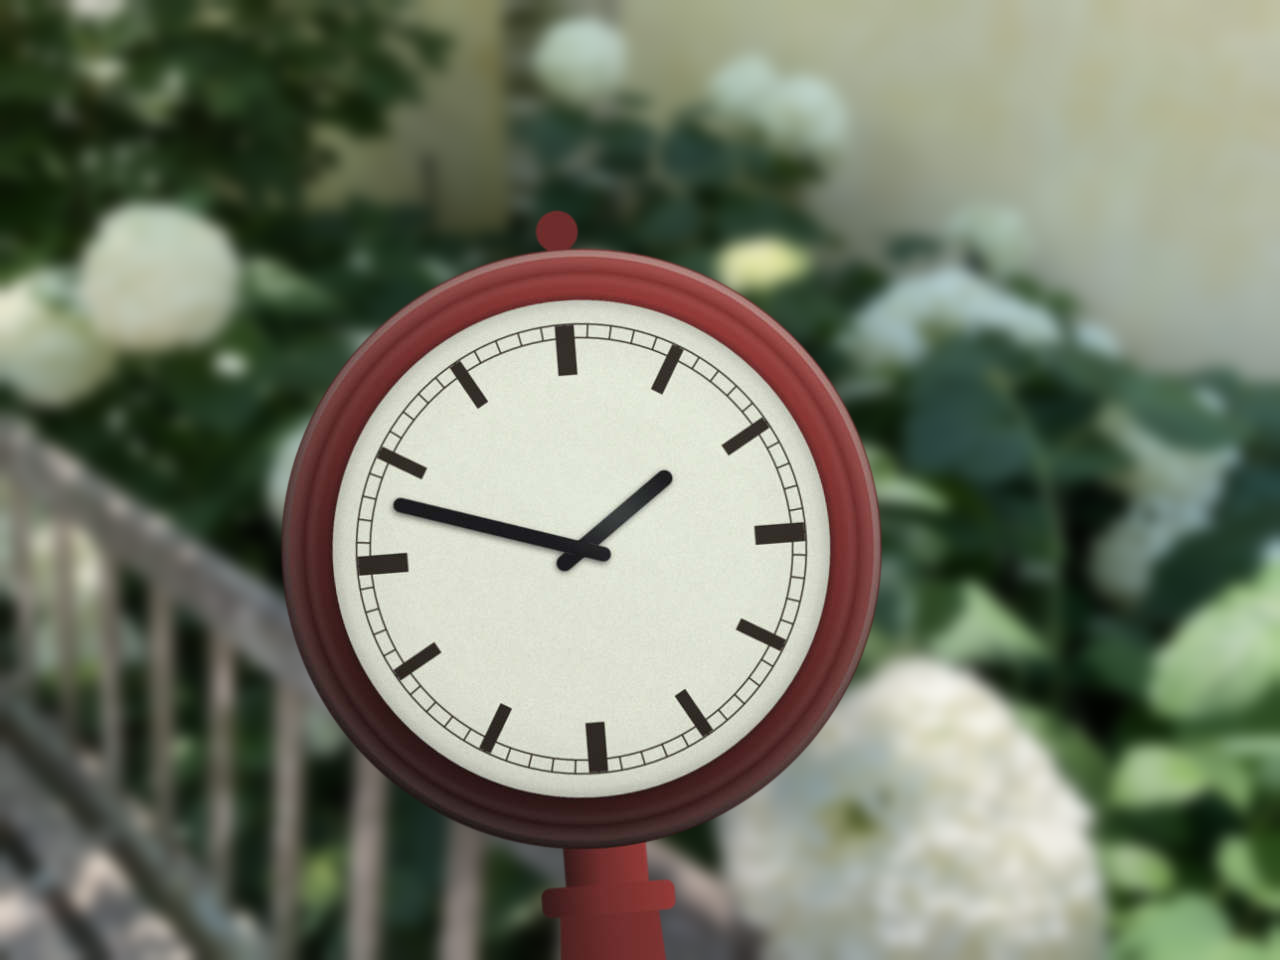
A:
1.48
